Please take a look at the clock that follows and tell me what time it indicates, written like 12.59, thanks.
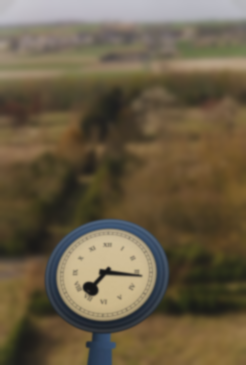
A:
7.16
